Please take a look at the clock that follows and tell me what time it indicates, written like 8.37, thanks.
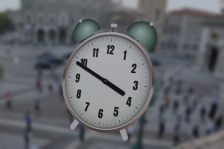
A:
3.49
